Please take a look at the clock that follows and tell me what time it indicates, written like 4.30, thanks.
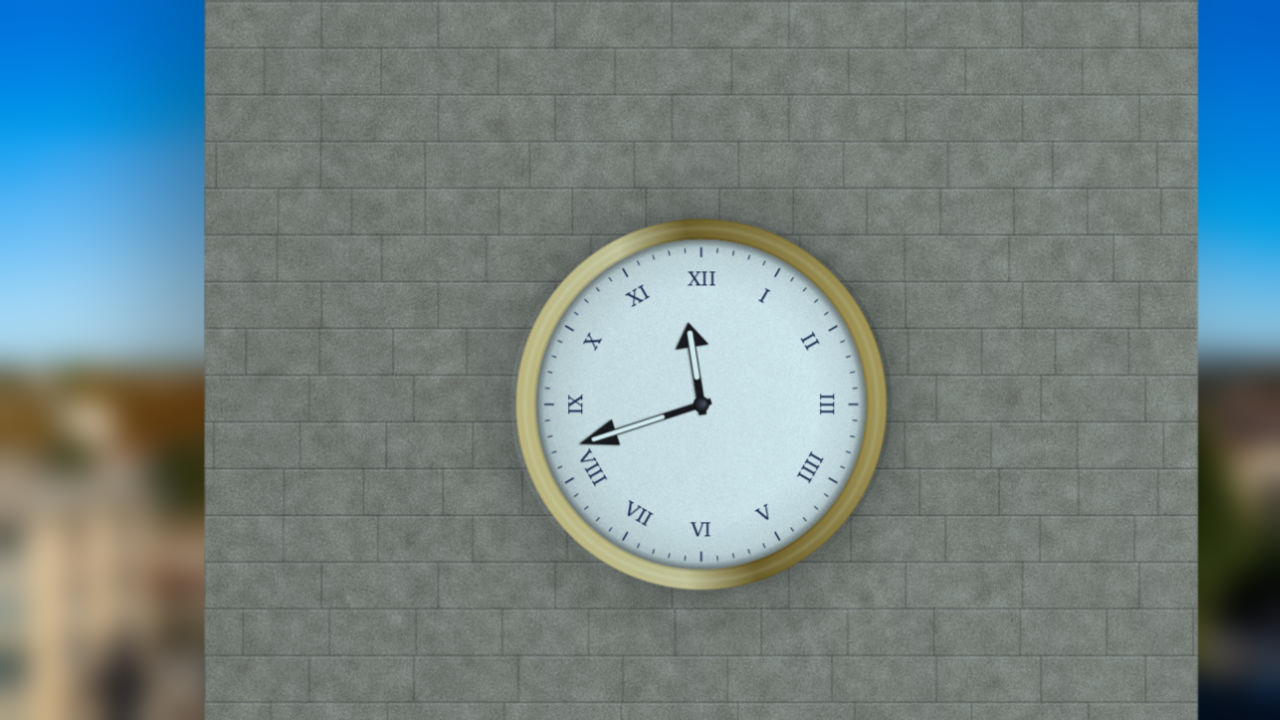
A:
11.42
